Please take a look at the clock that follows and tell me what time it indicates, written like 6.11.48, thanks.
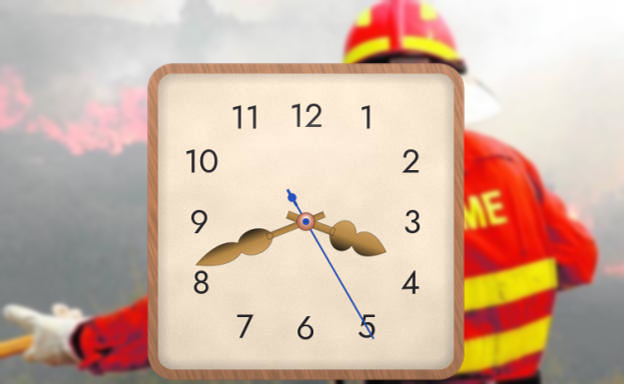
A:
3.41.25
